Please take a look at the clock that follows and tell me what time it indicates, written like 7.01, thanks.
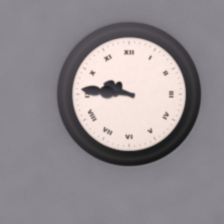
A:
9.46
